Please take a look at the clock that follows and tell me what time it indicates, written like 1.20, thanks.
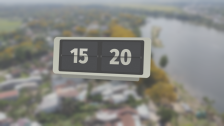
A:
15.20
